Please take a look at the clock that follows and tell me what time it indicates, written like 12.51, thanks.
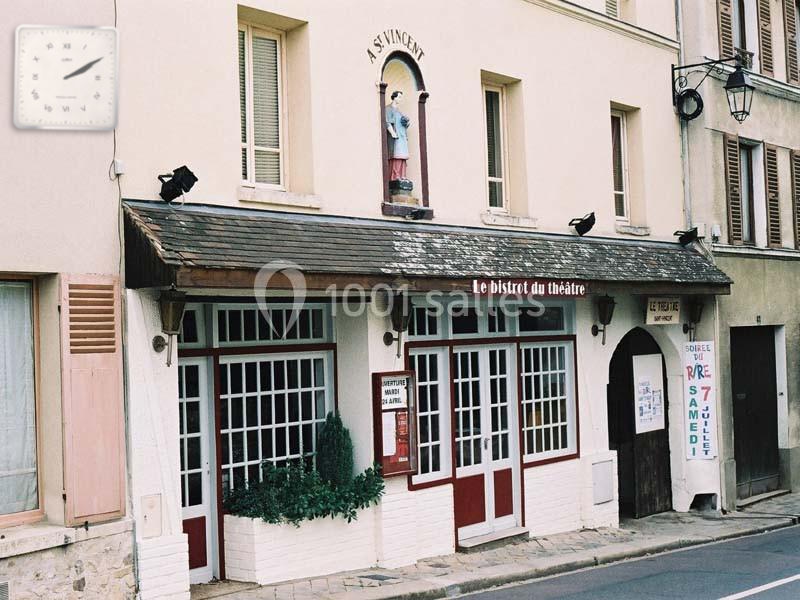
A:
2.10
